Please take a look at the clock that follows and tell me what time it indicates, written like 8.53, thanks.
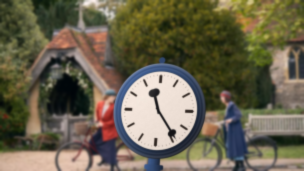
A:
11.24
